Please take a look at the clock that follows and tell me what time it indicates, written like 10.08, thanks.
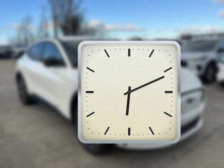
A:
6.11
